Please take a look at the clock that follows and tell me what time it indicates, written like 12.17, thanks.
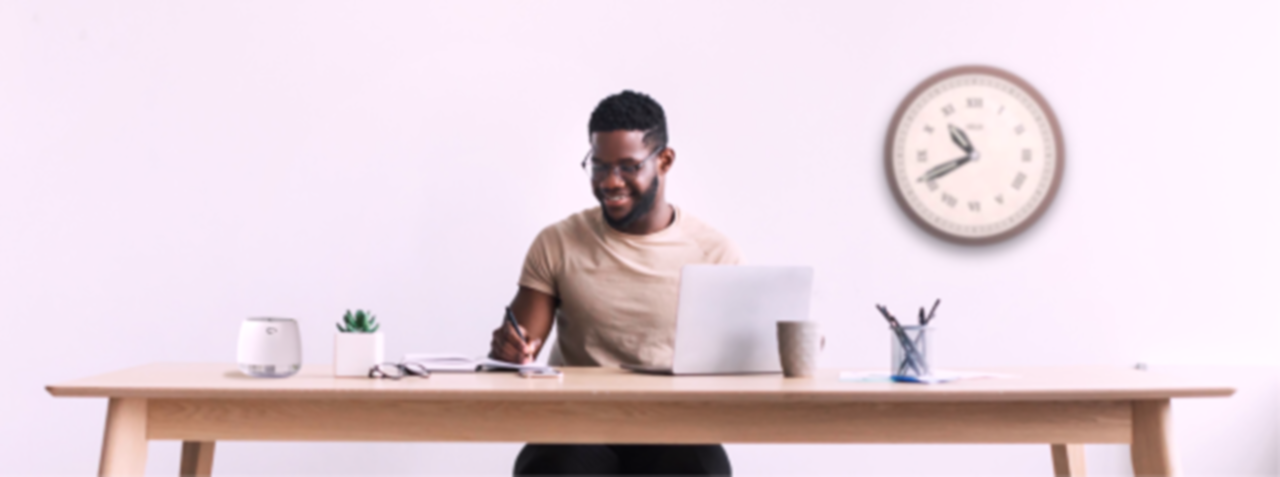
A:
10.41
